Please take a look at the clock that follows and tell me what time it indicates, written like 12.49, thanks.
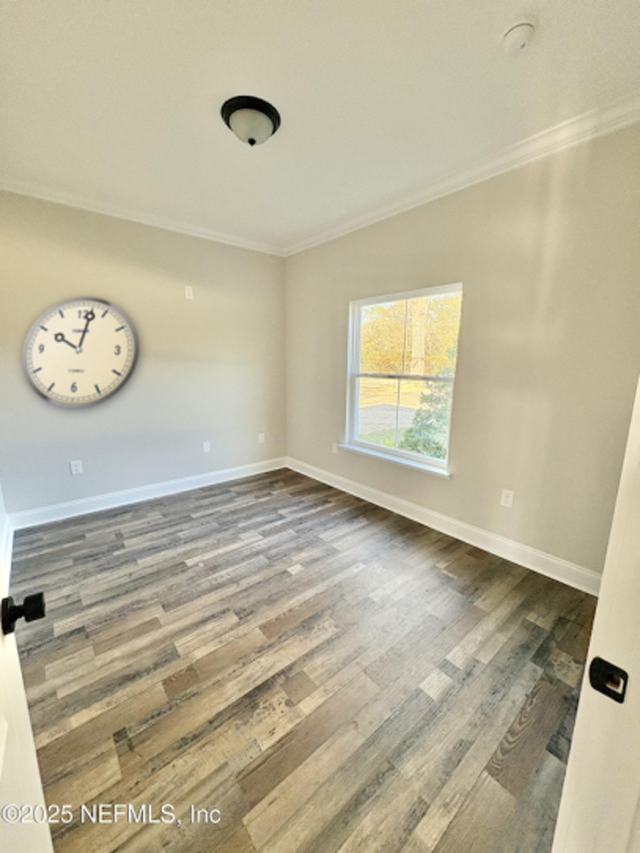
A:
10.02
